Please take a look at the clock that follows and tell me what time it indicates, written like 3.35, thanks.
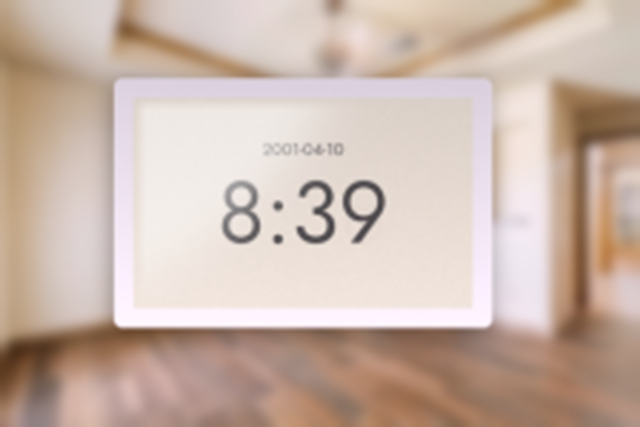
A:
8.39
